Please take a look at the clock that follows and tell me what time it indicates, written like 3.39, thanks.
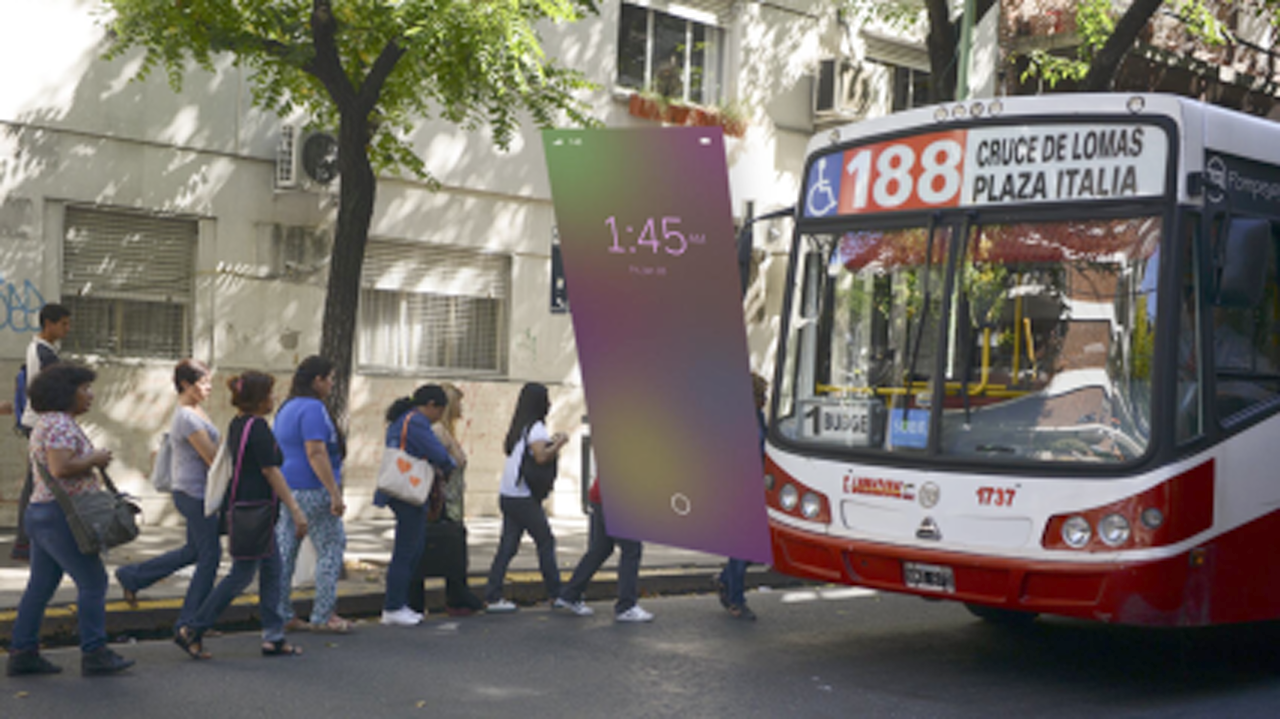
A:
1.45
